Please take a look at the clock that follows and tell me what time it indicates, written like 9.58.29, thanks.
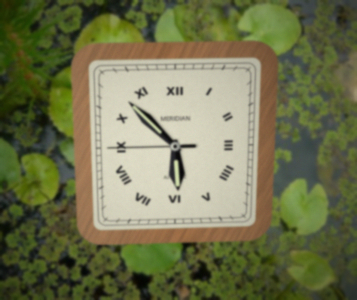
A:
5.52.45
